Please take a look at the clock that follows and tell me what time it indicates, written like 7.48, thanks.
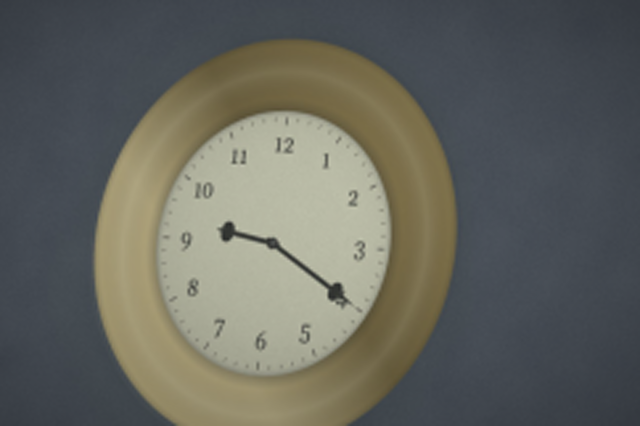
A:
9.20
